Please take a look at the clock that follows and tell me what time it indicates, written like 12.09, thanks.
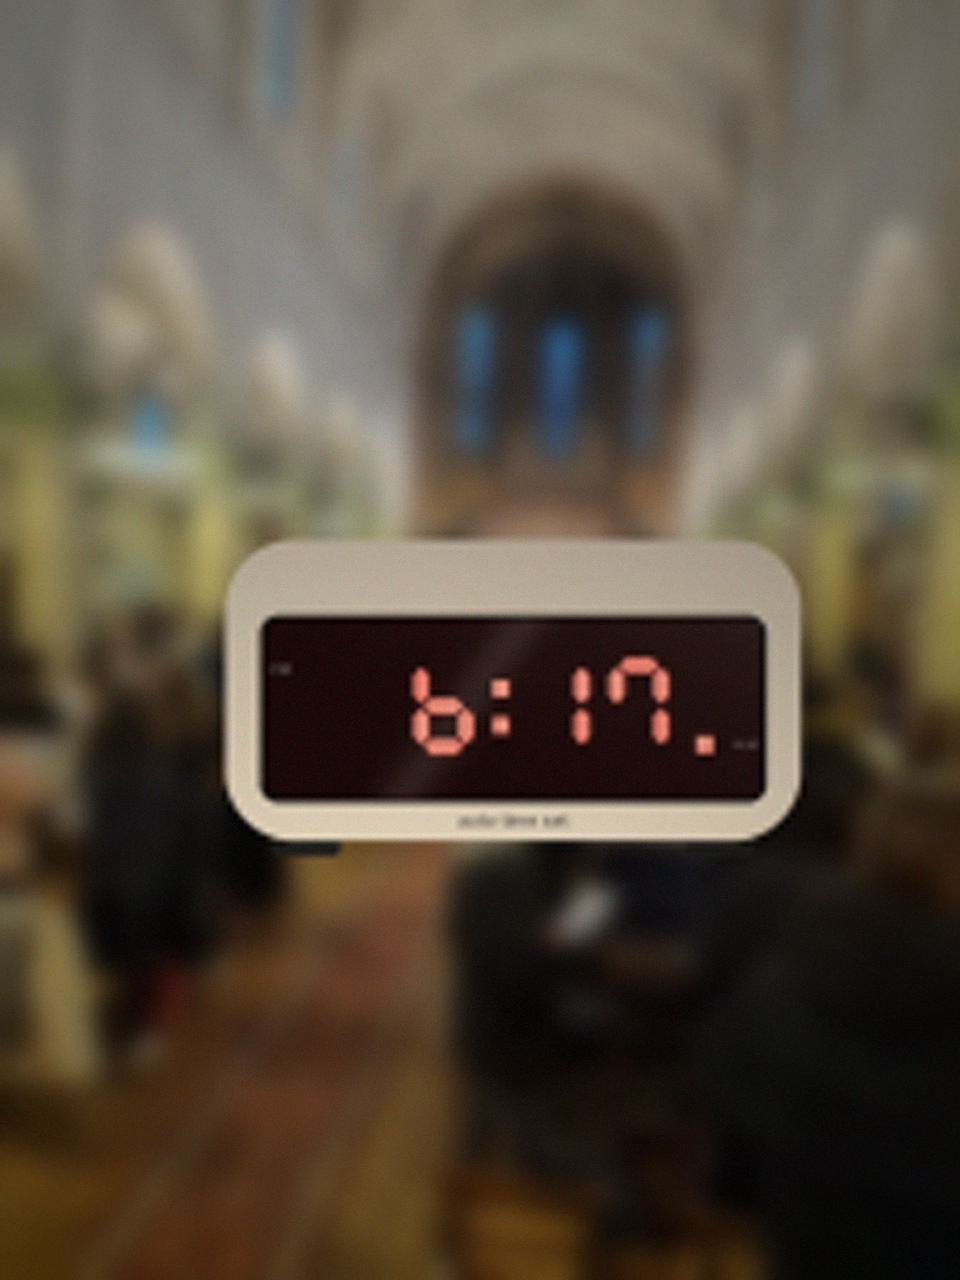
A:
6.17
